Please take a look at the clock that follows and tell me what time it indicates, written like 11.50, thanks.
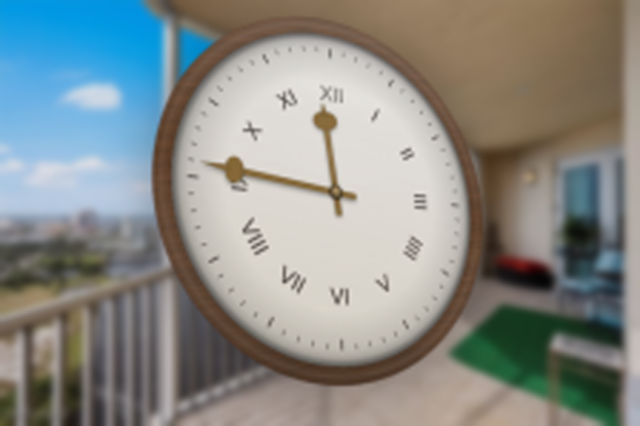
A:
11.46
